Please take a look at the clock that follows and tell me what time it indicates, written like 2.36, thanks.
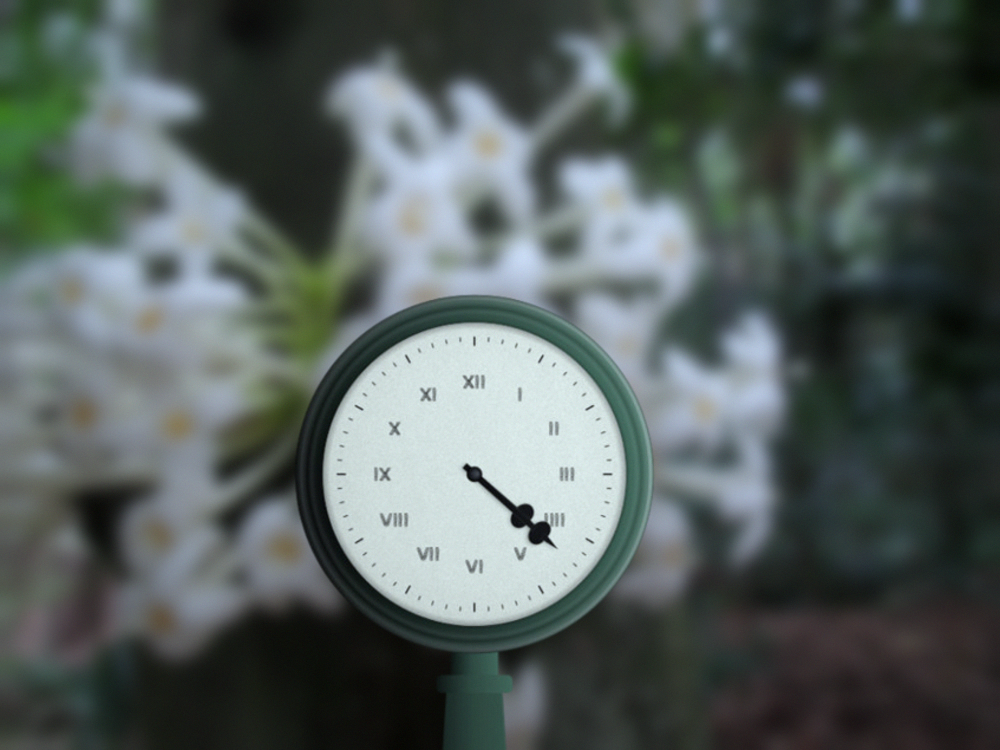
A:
4.22
